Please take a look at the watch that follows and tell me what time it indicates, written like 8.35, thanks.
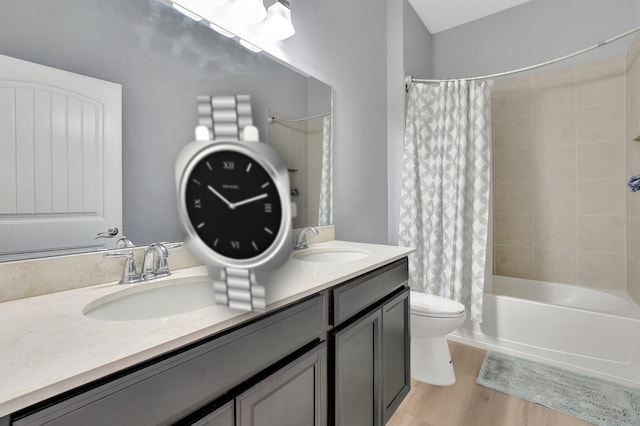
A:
10.12
